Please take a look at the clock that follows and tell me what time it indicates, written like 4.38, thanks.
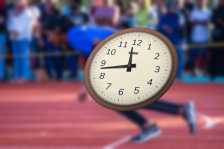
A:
11.43
